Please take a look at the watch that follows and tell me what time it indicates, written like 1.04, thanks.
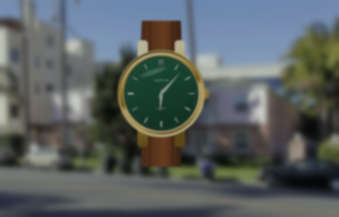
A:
6.07
